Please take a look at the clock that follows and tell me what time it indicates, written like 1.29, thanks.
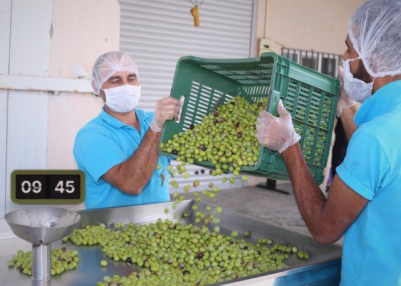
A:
9.45
